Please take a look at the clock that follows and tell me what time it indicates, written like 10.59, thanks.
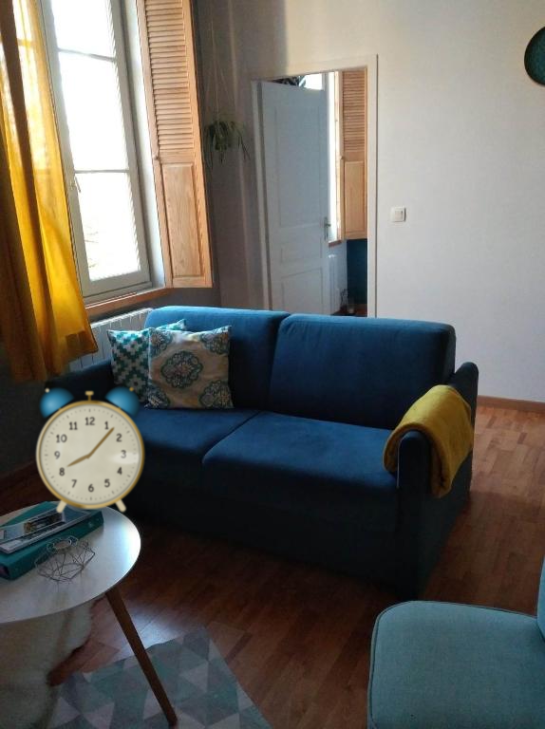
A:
8.07
